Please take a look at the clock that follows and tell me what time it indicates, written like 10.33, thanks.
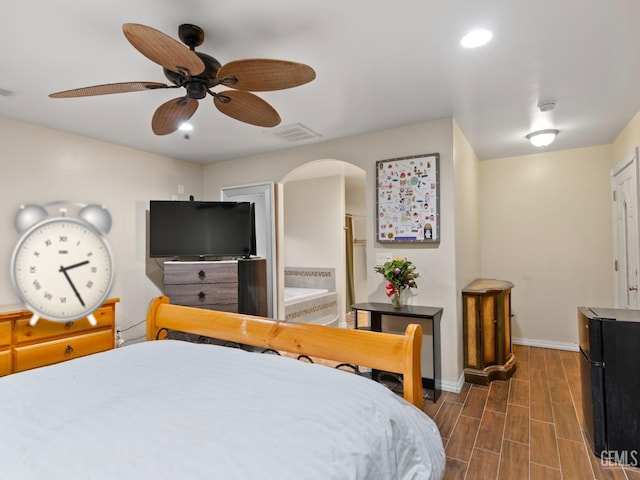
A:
2.25
